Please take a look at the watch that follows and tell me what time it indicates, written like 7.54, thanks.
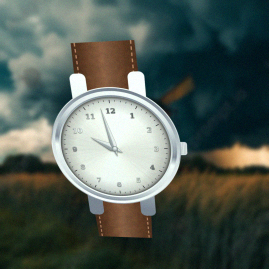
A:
9.58
